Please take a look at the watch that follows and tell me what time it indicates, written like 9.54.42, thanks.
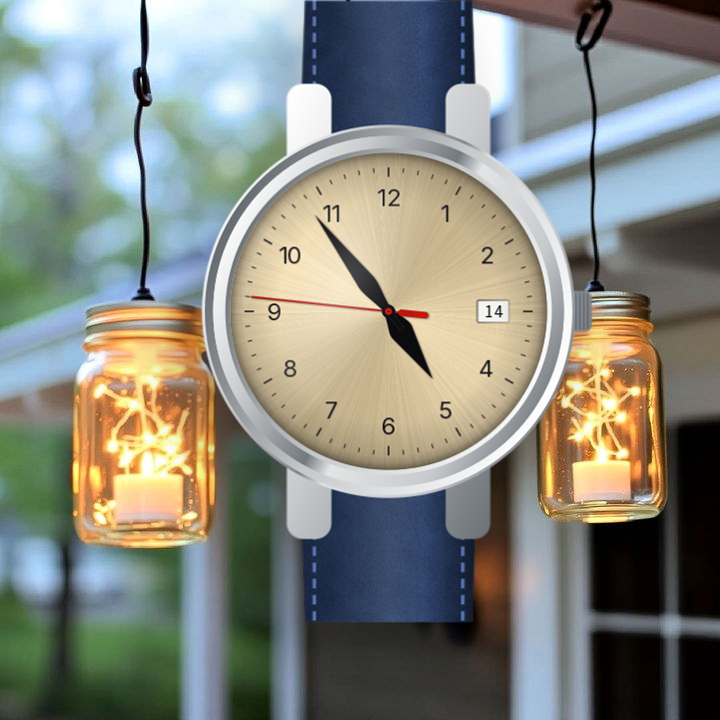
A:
4.53.46
